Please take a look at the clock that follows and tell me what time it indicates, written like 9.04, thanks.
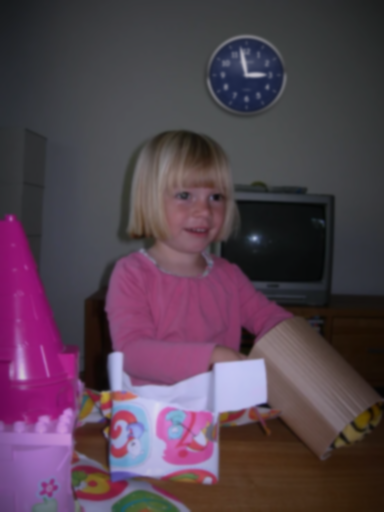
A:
2.58
